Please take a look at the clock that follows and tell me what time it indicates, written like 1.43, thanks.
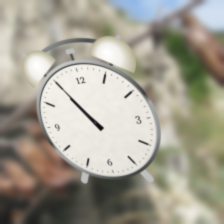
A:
10.55
